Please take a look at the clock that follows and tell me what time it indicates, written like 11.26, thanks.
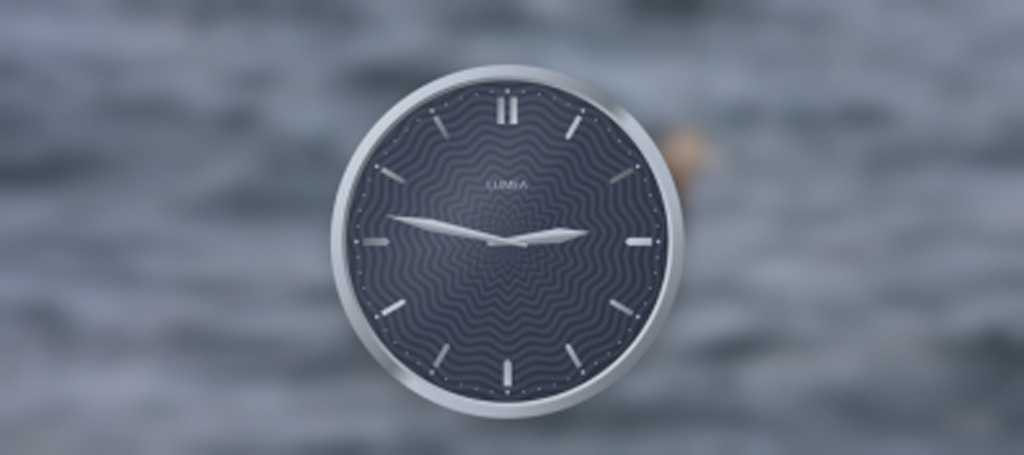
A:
2.47
